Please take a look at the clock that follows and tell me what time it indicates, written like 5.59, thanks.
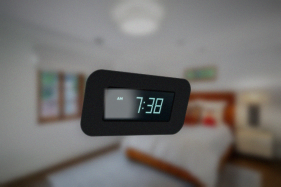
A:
7.38
